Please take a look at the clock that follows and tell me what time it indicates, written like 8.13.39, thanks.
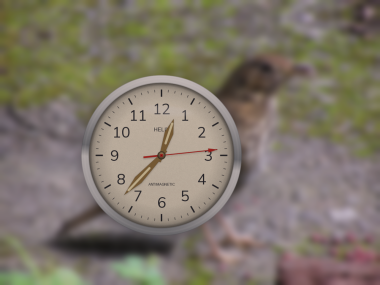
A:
12.37.14
